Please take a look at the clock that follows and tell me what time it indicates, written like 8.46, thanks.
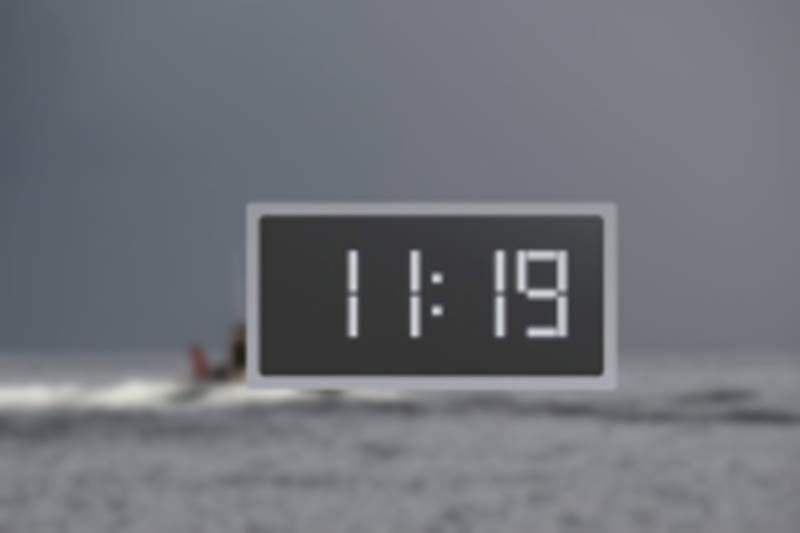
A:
11.19
